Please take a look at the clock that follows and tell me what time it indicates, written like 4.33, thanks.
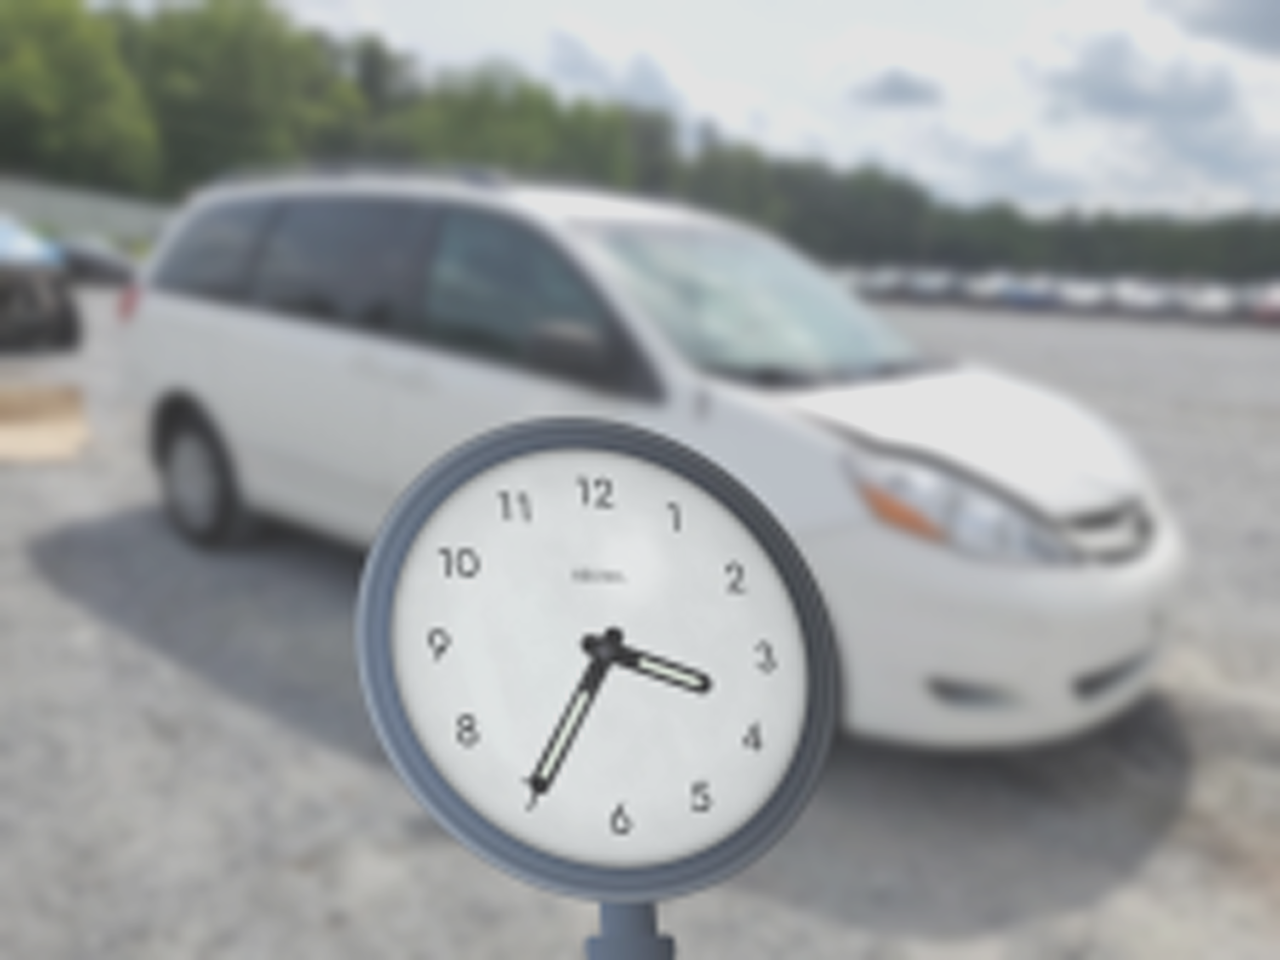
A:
3.35
